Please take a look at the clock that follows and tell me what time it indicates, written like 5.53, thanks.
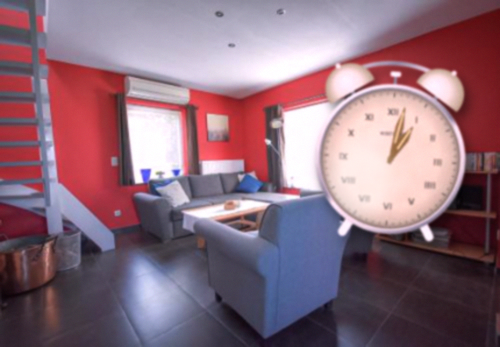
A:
1.02
